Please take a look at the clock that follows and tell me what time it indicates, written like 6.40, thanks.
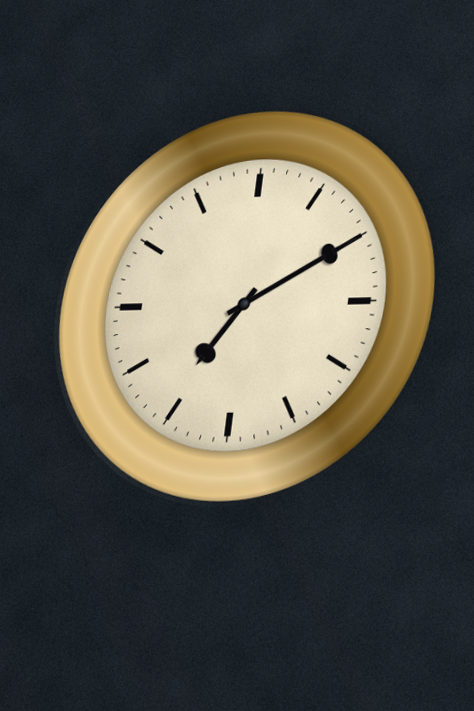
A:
7.10
